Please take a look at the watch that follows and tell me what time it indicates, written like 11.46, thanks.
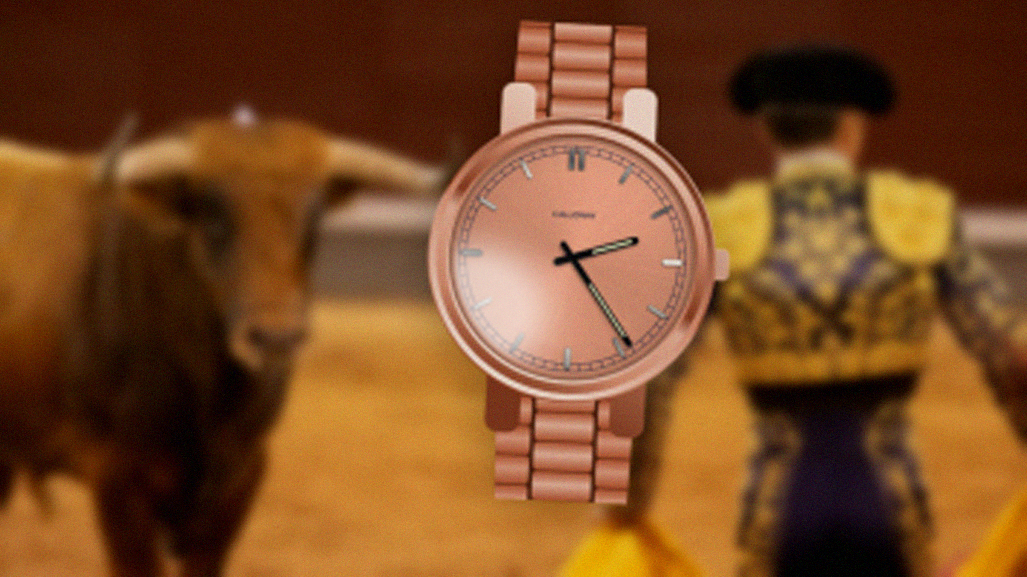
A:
2.24
